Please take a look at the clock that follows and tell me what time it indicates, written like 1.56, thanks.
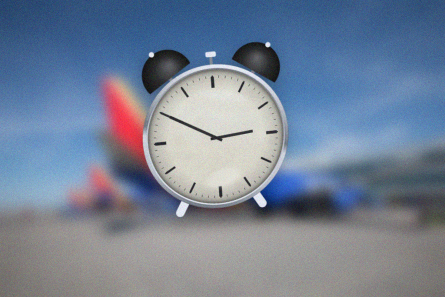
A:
2.50
